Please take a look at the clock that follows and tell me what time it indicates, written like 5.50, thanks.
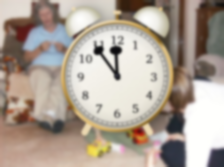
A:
11.54
